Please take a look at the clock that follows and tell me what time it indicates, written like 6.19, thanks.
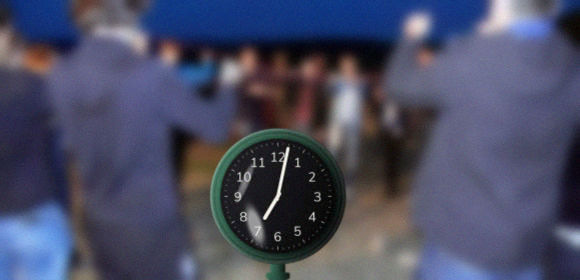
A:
7.02
